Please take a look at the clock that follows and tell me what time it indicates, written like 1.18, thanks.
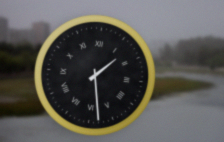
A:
1.28
